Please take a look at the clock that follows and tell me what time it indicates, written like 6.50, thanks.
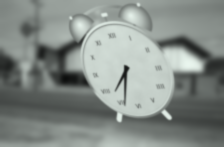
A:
7.34
